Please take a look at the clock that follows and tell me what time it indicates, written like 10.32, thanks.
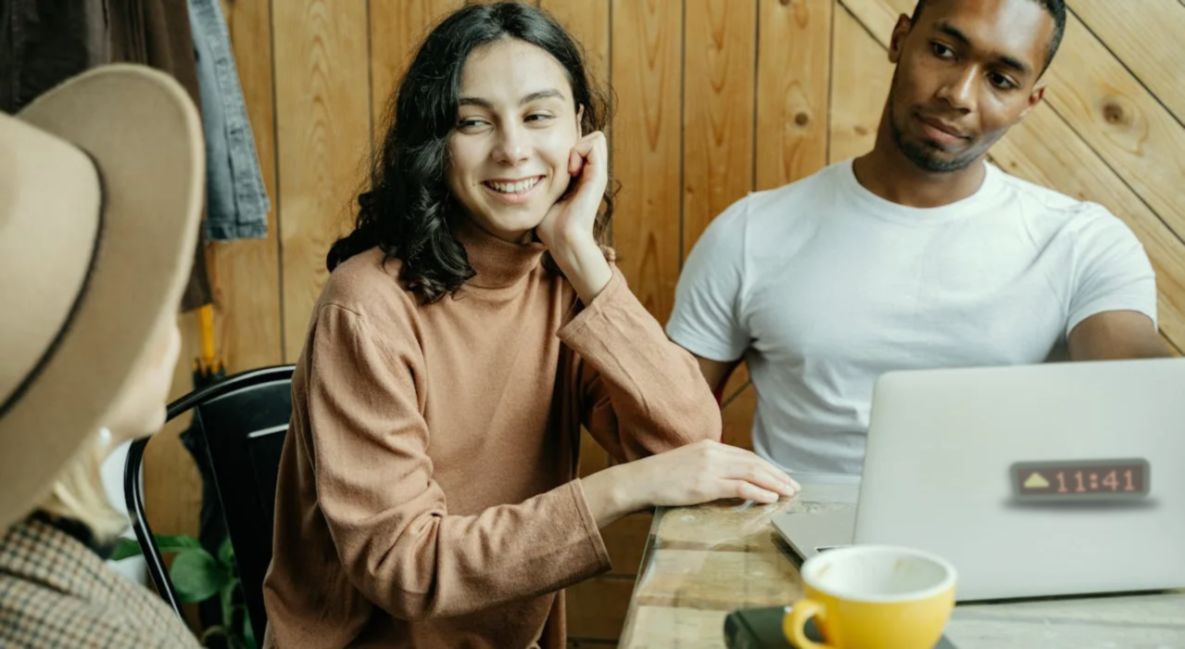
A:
11.41
